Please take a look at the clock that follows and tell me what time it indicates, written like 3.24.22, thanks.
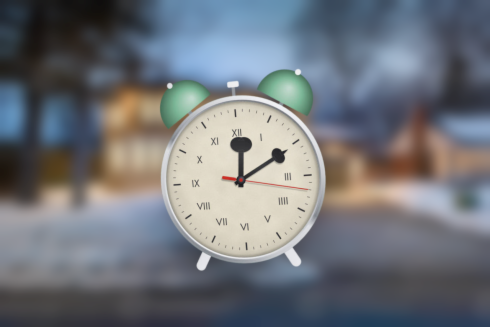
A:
12.10.17
